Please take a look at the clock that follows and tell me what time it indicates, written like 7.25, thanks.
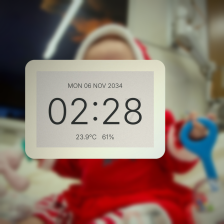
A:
2.28
